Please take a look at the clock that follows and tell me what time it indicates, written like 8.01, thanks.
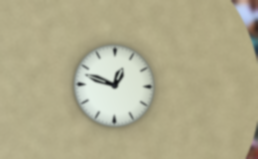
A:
12.48
